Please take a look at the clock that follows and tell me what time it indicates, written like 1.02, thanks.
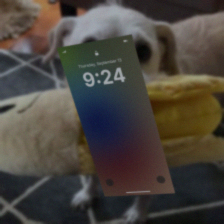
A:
9.24
